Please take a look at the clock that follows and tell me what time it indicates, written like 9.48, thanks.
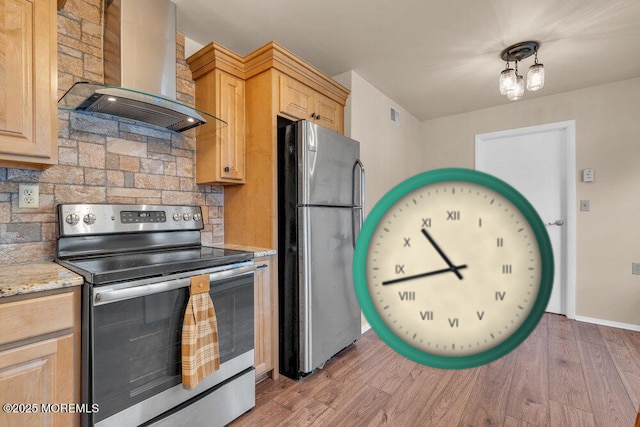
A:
10.43
